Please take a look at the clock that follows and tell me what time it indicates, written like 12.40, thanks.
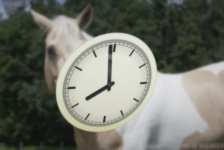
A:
7.59
